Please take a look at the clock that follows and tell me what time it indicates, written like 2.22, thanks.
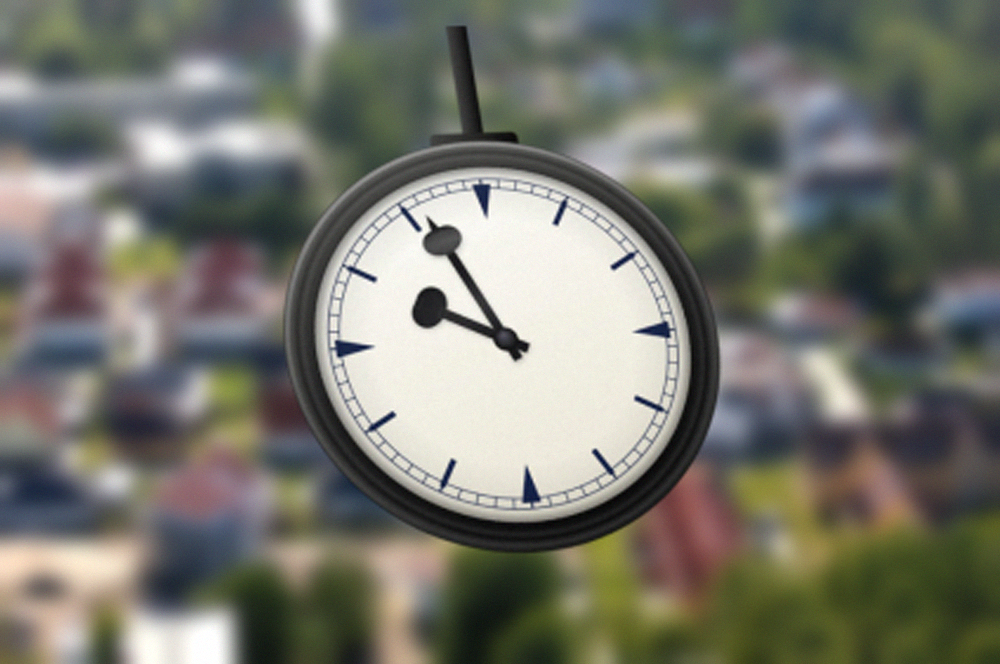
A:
9.56
